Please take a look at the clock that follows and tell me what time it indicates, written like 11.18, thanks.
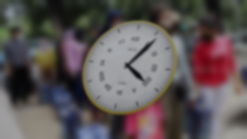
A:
4.06
